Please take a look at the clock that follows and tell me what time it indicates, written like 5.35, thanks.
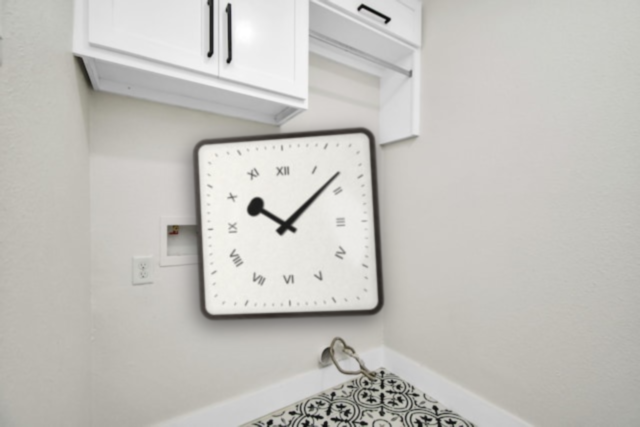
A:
10.08
